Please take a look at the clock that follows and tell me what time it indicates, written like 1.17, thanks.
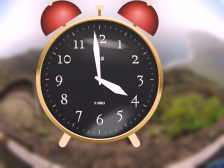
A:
3.59
